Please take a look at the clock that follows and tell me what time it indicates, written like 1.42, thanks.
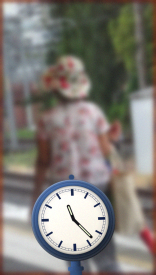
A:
11.23
